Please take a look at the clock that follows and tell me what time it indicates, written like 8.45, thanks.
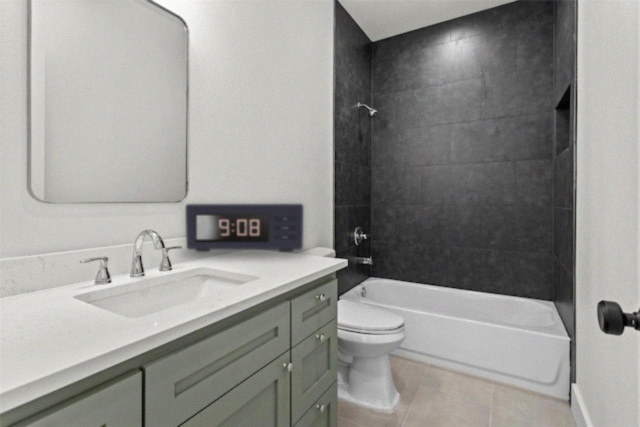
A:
9.08
